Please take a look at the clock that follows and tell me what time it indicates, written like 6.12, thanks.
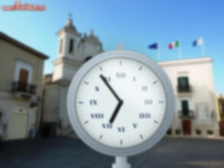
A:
6.54
